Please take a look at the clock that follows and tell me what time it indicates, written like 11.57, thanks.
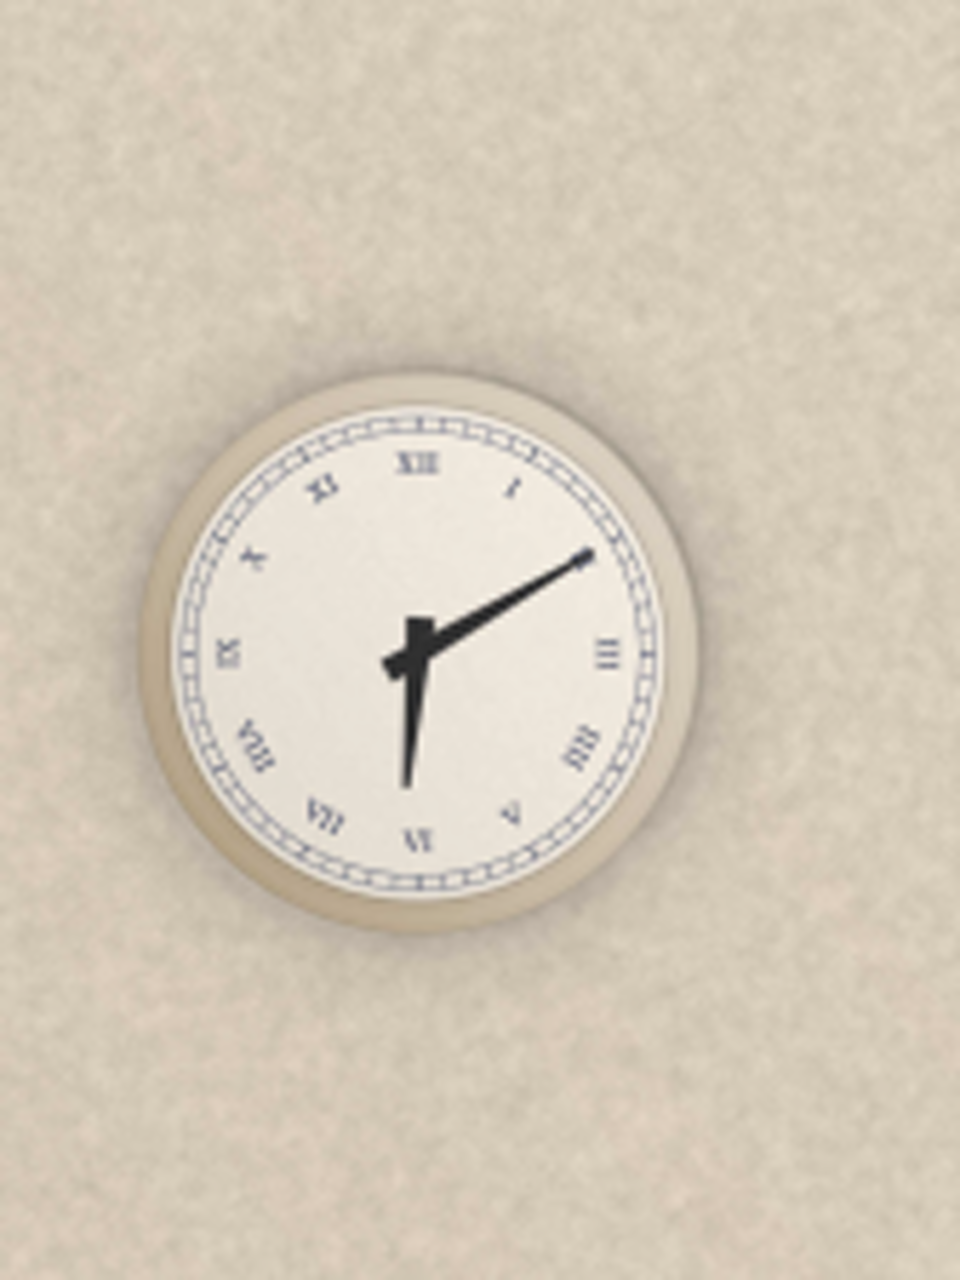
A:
6.10
